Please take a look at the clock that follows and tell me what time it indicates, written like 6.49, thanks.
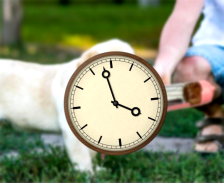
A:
3.58
